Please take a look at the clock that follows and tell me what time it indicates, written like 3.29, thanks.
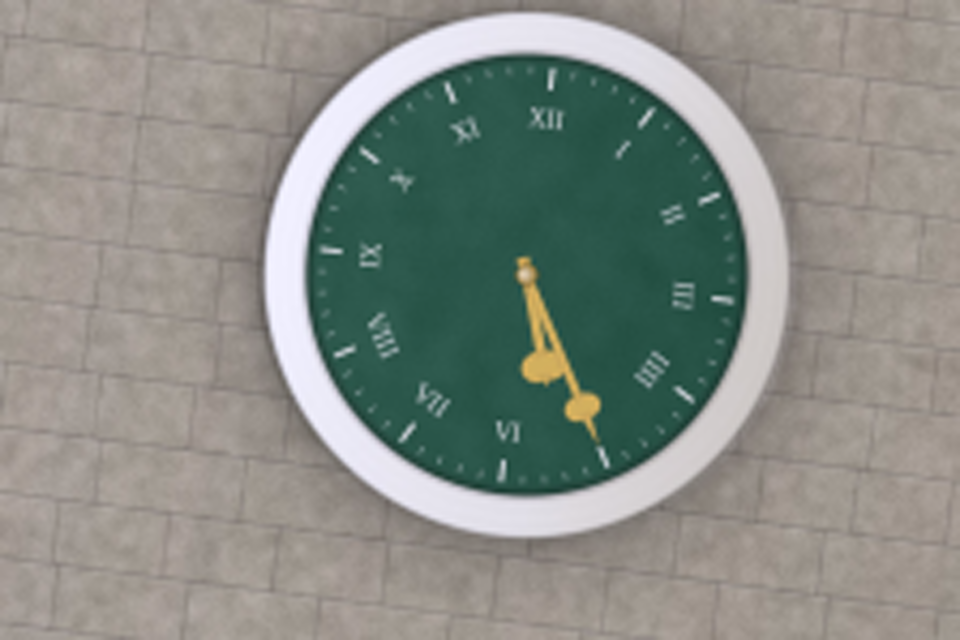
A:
5.25
